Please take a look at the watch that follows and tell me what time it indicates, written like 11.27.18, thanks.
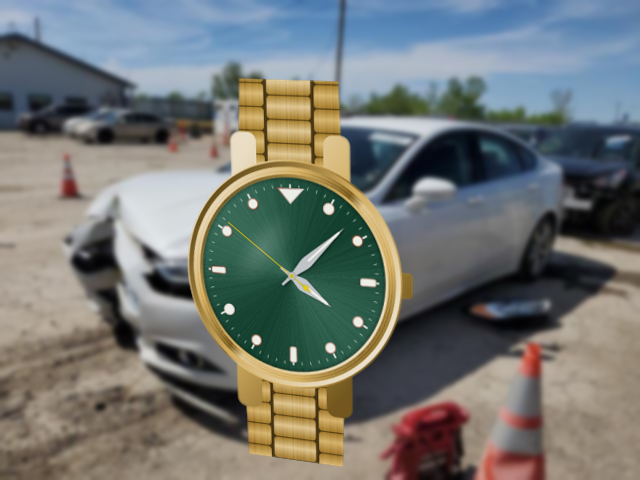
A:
4.07.51
